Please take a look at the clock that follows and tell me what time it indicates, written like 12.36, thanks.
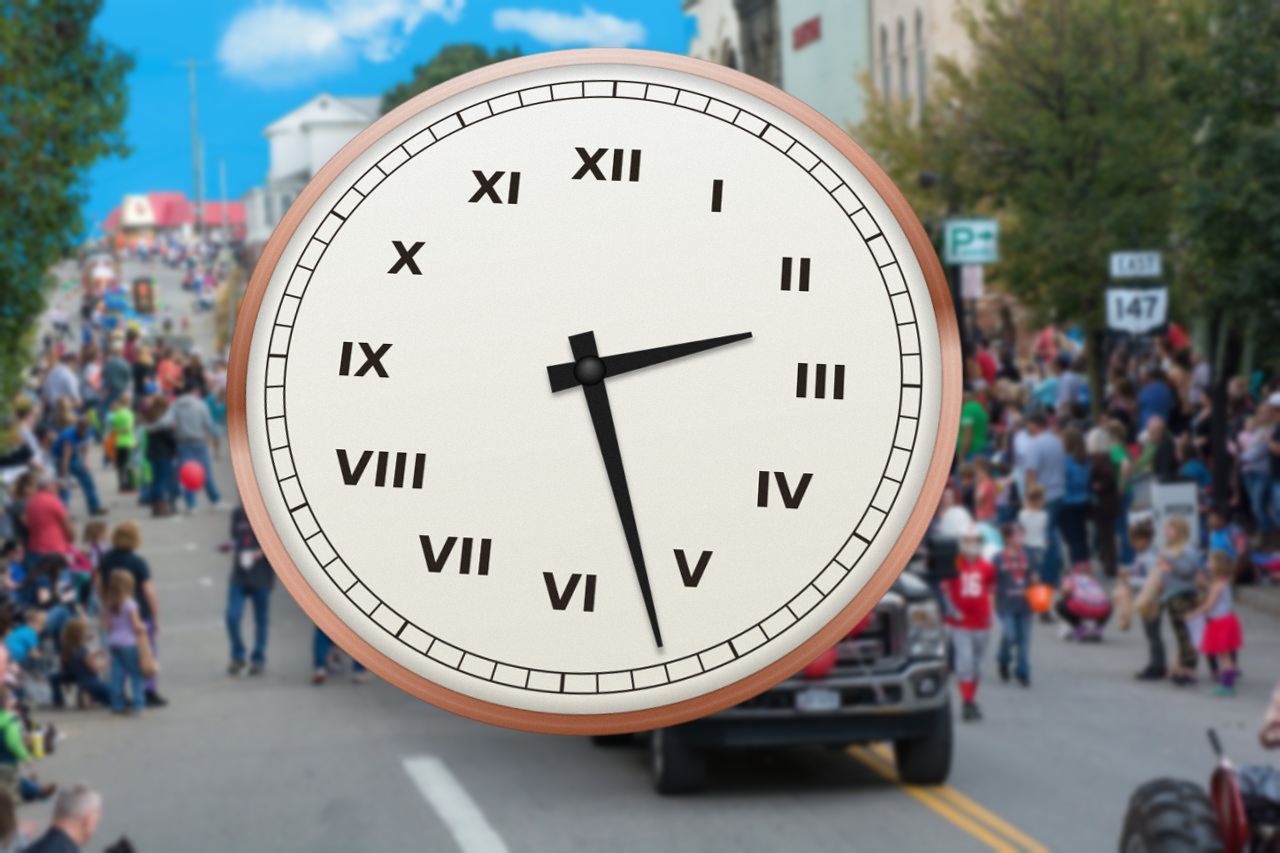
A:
2.27
